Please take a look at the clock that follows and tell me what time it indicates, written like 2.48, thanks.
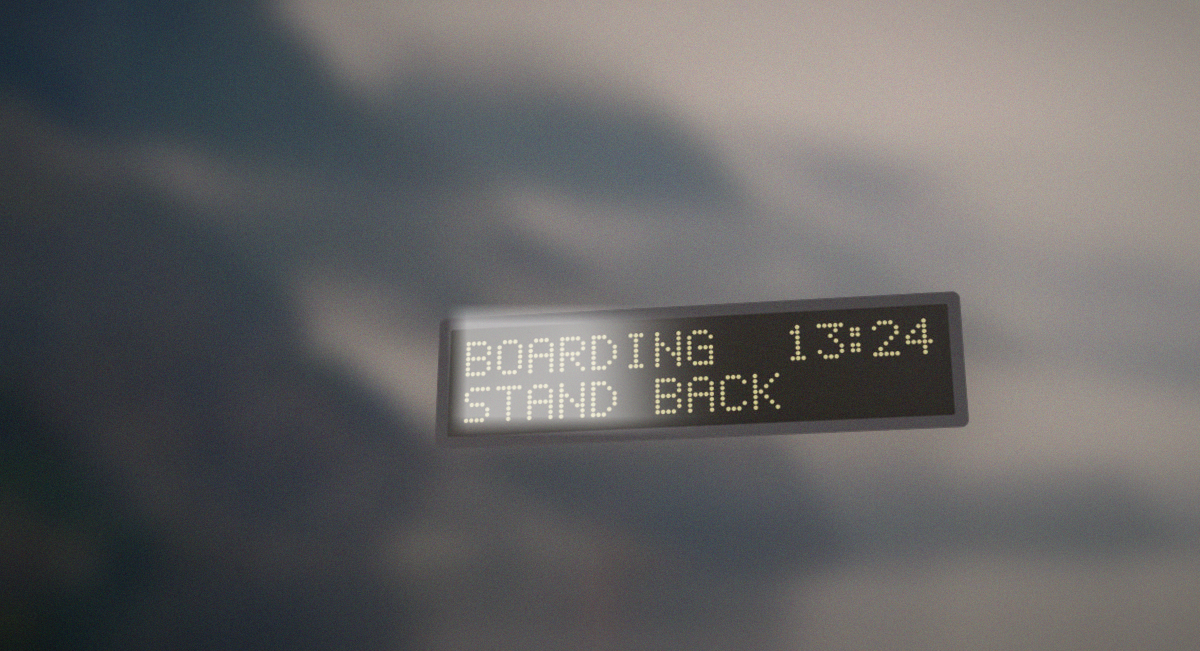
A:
13.24
